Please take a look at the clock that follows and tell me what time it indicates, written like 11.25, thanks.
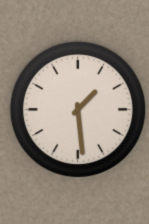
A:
1.29
